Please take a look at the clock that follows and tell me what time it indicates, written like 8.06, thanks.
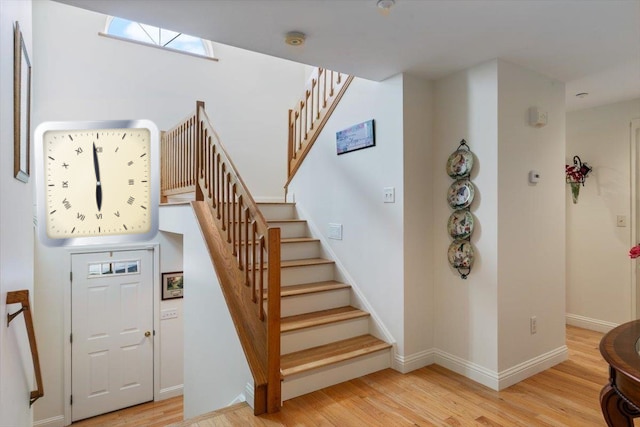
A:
5.59
